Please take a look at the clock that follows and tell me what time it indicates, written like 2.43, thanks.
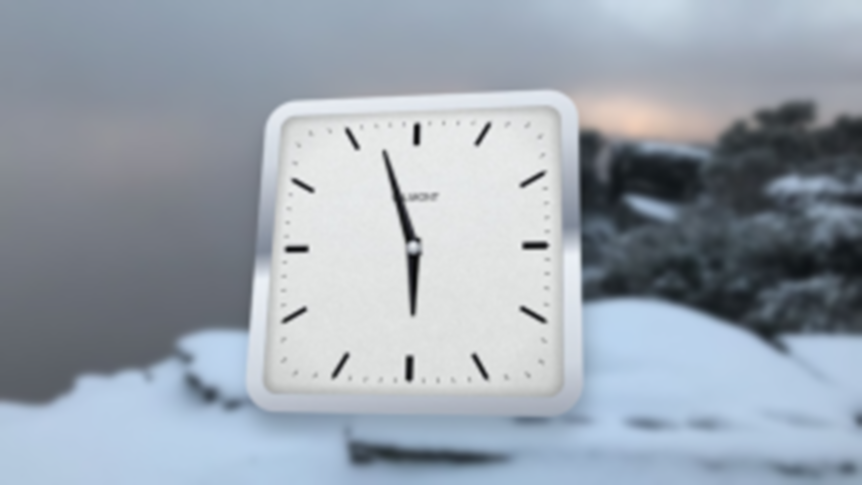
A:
5.57
